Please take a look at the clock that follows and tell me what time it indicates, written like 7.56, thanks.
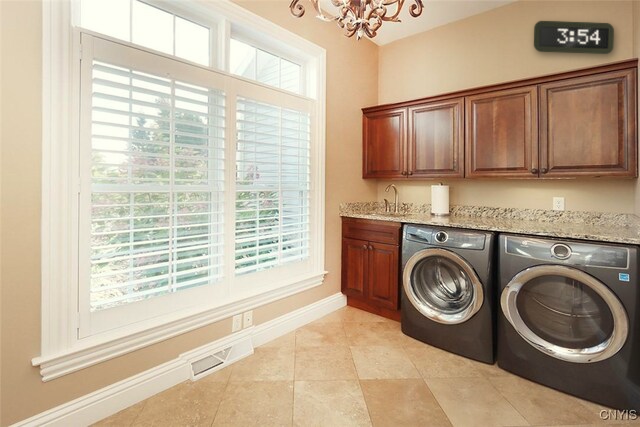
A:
3.54
